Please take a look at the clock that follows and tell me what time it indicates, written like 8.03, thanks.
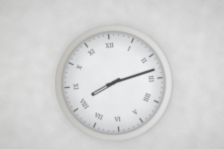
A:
8.13
